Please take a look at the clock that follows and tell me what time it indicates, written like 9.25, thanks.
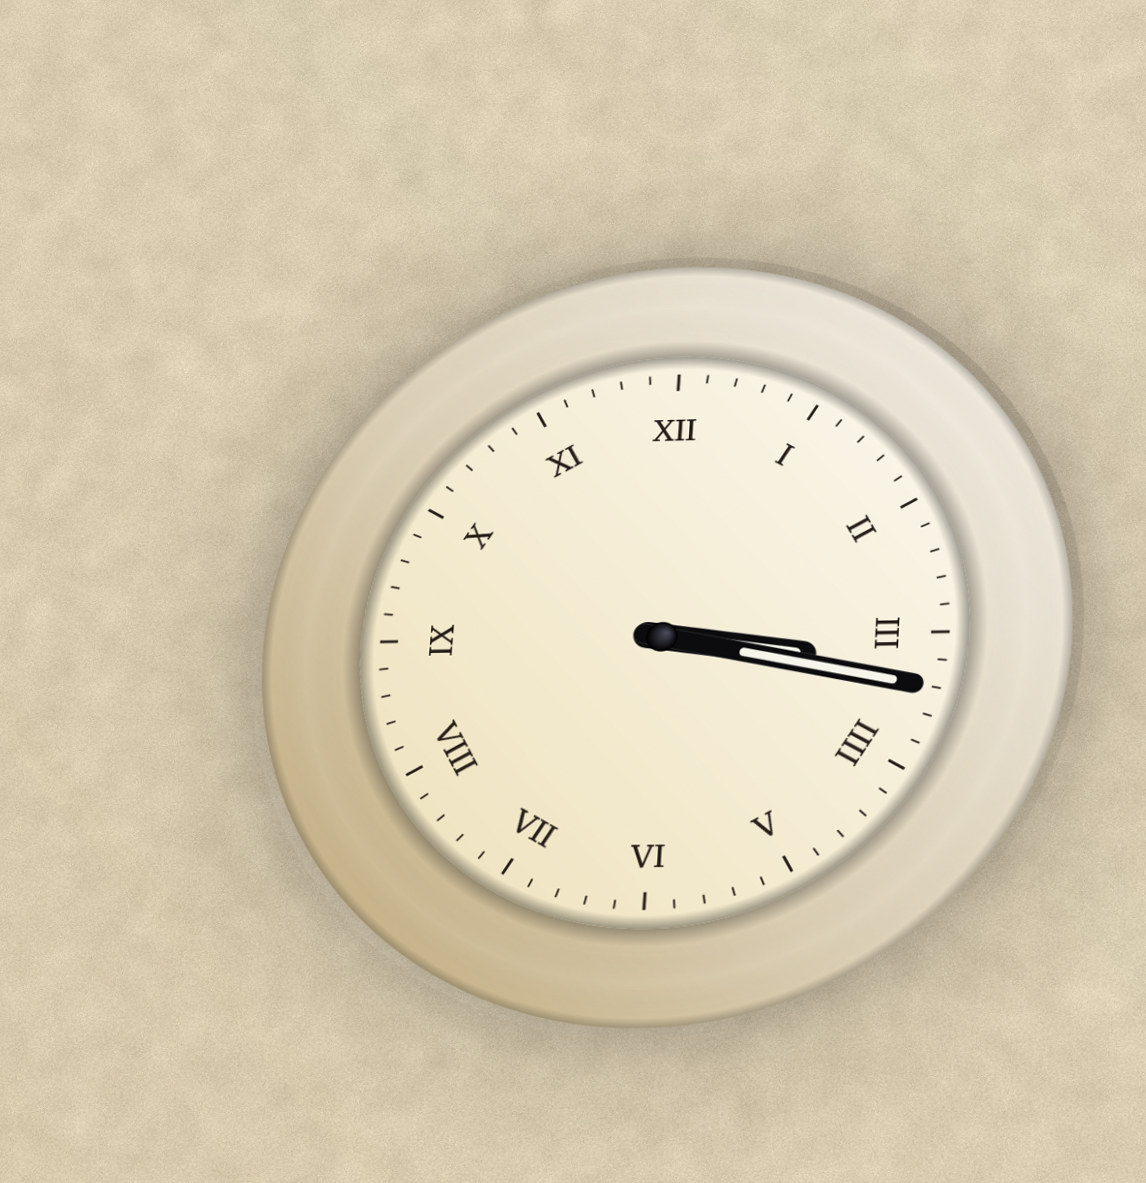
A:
3.17
